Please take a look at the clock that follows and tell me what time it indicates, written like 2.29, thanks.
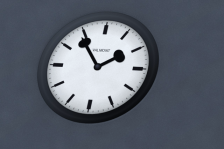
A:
1.54
